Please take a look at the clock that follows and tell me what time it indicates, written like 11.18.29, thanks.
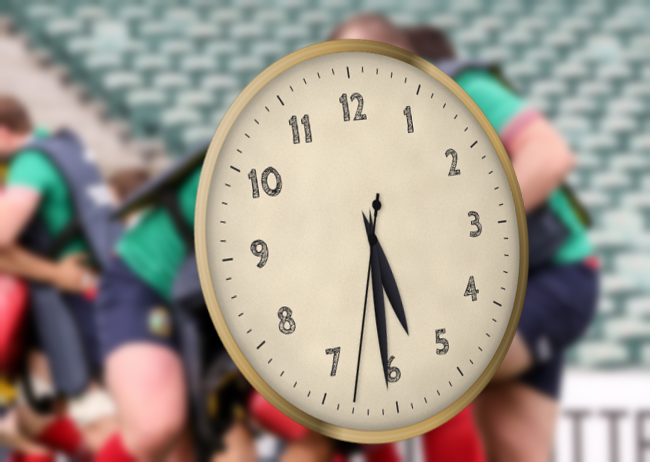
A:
5.30.33
